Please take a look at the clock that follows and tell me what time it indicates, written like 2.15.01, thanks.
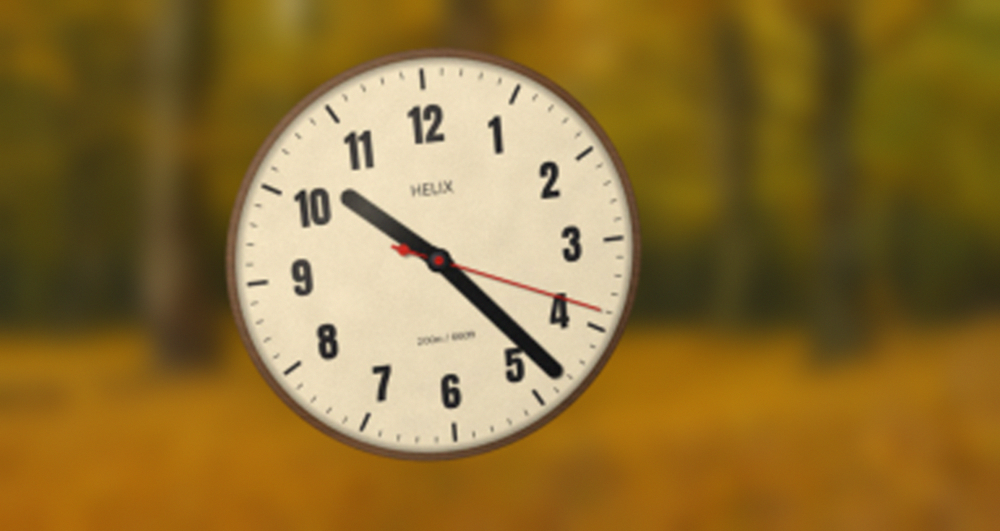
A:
10.23.19
